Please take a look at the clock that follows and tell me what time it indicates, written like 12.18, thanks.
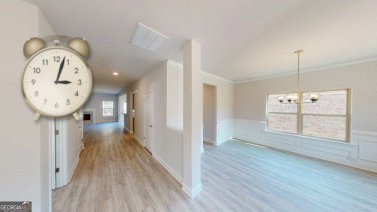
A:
3.03
